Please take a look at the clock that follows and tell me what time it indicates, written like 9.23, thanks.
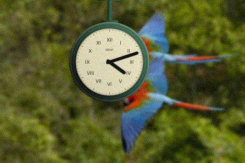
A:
4.12
